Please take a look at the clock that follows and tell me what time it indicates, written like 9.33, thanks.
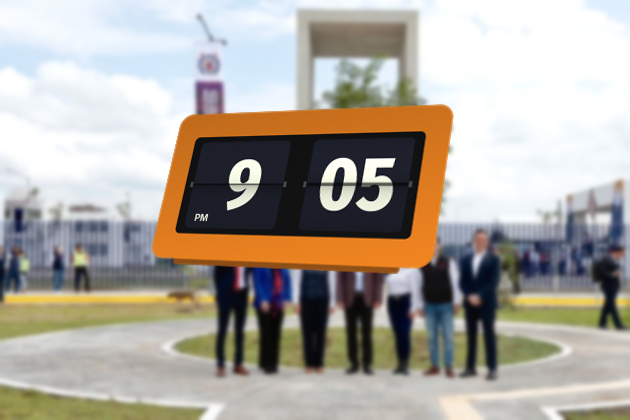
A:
9.05
